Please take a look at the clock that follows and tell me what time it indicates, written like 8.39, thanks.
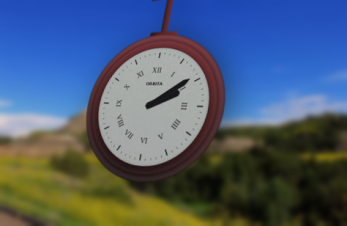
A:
2.09
